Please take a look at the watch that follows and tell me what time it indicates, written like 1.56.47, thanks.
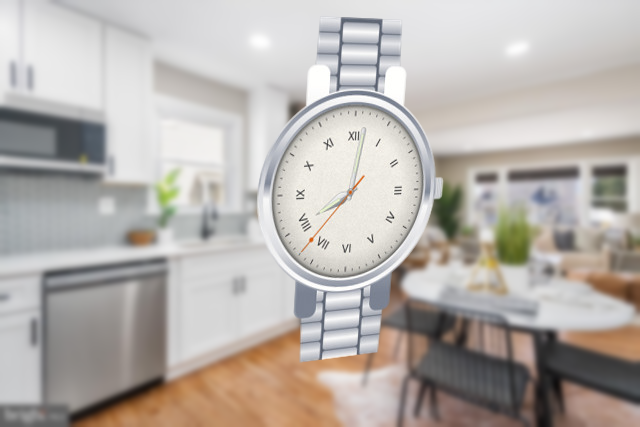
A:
8.01.37
